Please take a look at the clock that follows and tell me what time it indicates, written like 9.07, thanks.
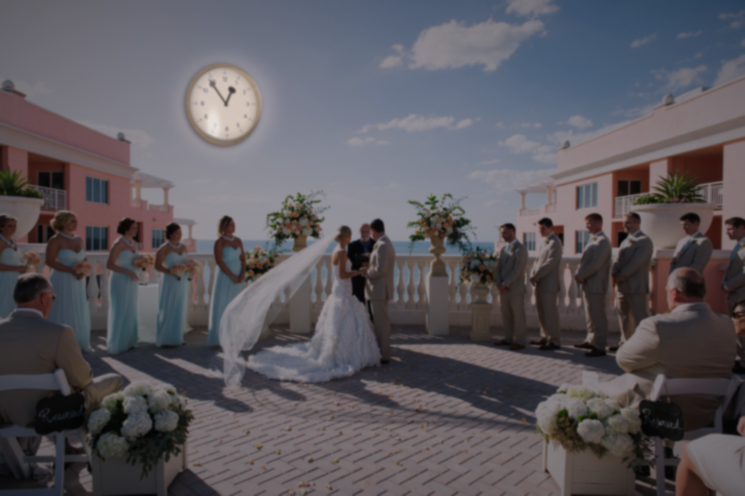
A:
12.54
